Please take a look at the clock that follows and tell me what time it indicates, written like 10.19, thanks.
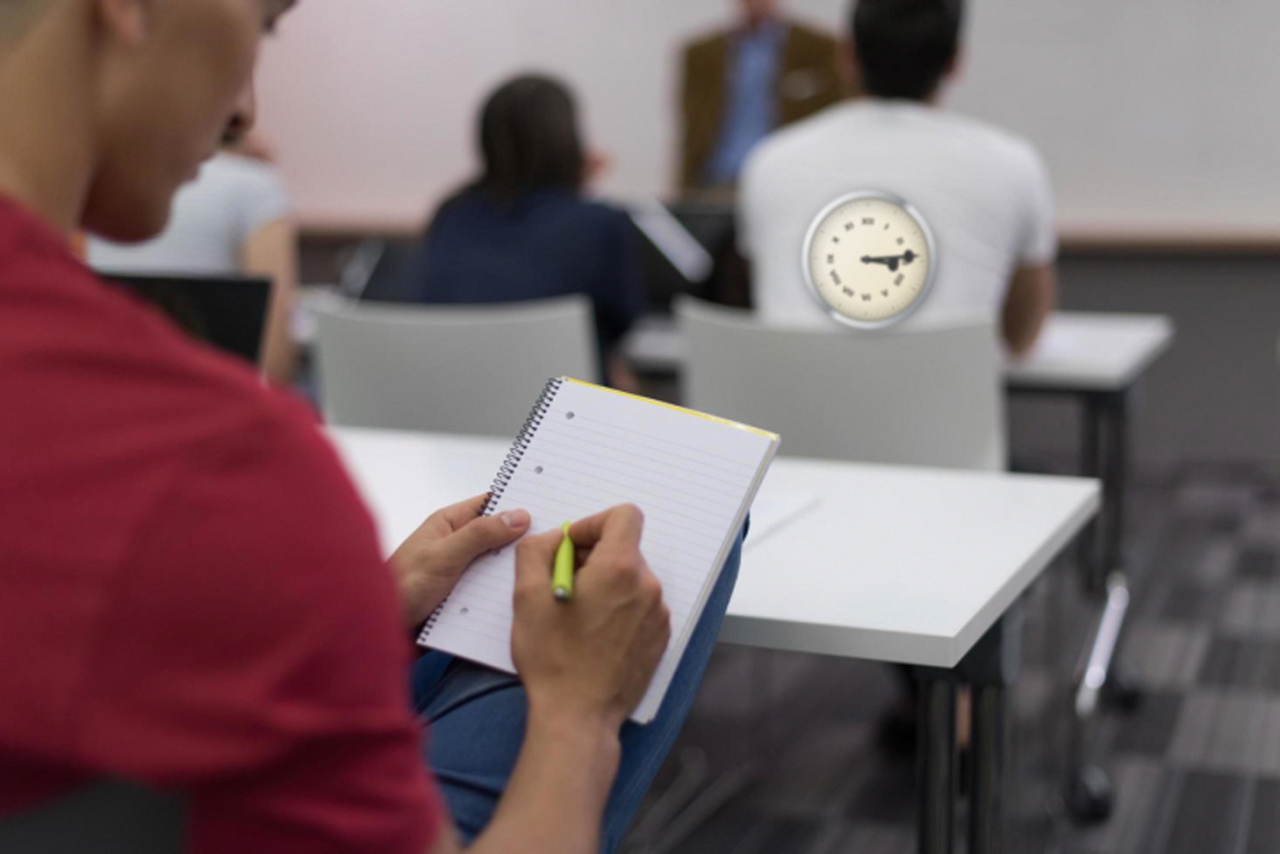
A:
3.14
